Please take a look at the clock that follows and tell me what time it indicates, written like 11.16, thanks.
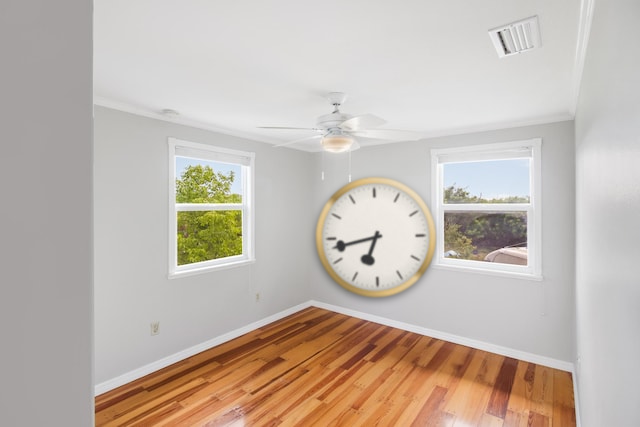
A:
6.43
